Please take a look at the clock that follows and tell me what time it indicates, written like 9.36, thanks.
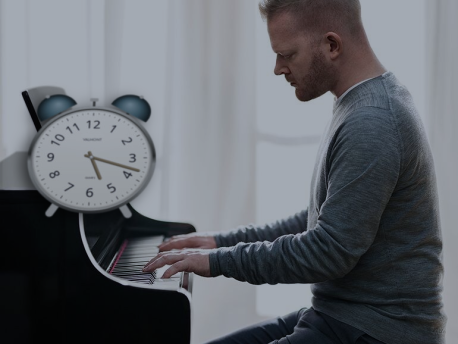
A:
5.18
